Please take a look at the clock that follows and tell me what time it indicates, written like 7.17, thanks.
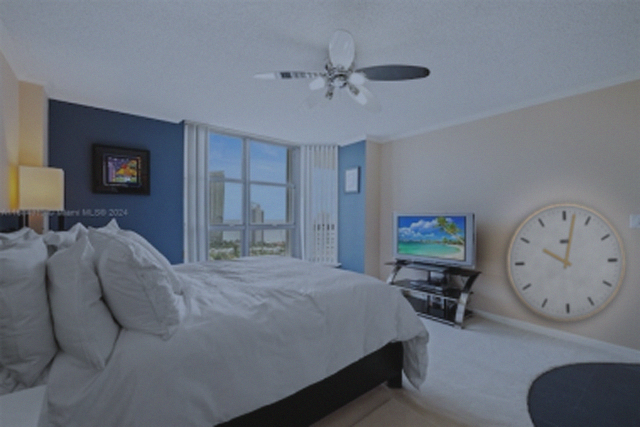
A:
10.02
